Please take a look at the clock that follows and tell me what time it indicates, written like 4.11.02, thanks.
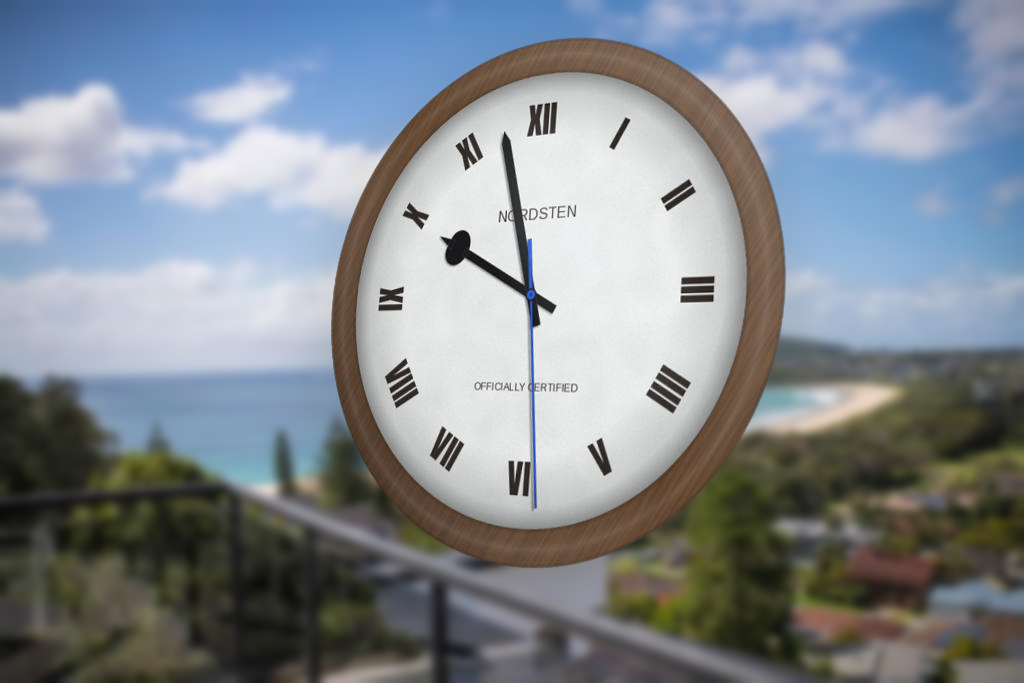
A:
9.57.29
